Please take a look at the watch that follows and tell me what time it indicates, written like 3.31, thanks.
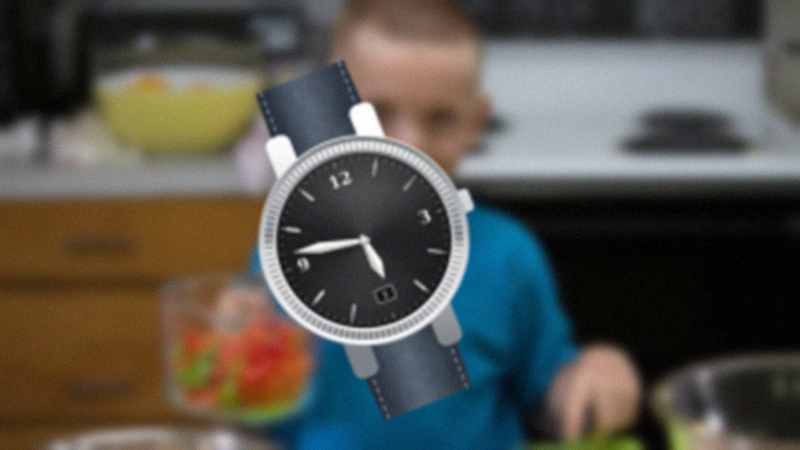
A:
5.47
